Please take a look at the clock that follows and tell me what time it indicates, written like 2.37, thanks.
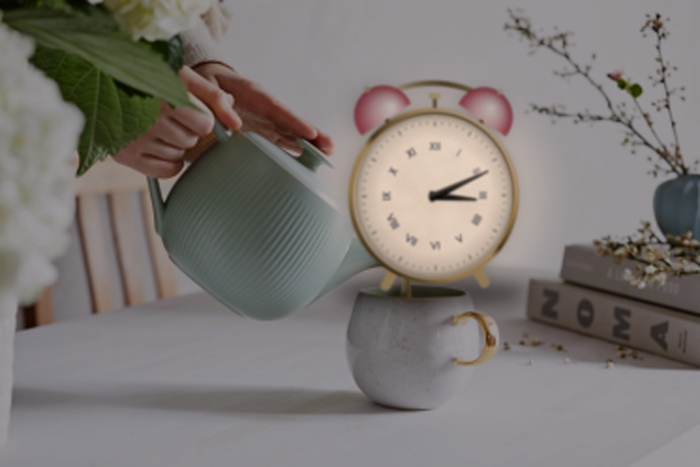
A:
3.11
